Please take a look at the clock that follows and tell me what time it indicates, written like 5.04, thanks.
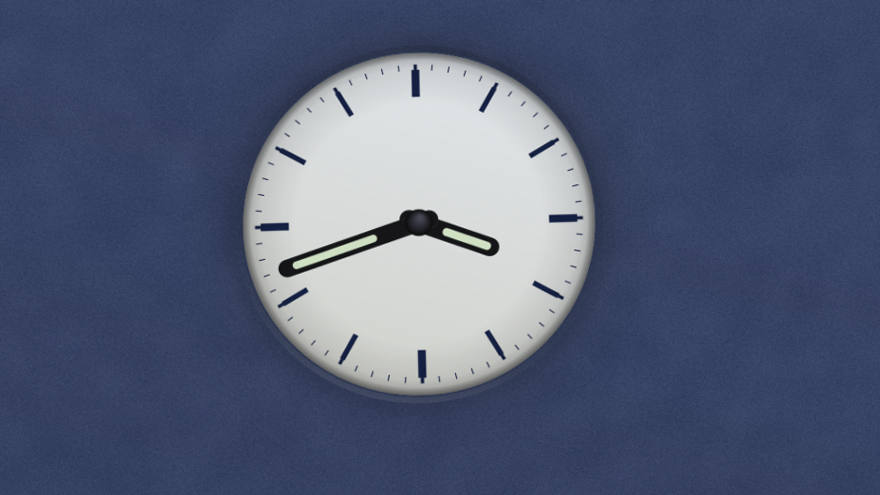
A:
3.42
